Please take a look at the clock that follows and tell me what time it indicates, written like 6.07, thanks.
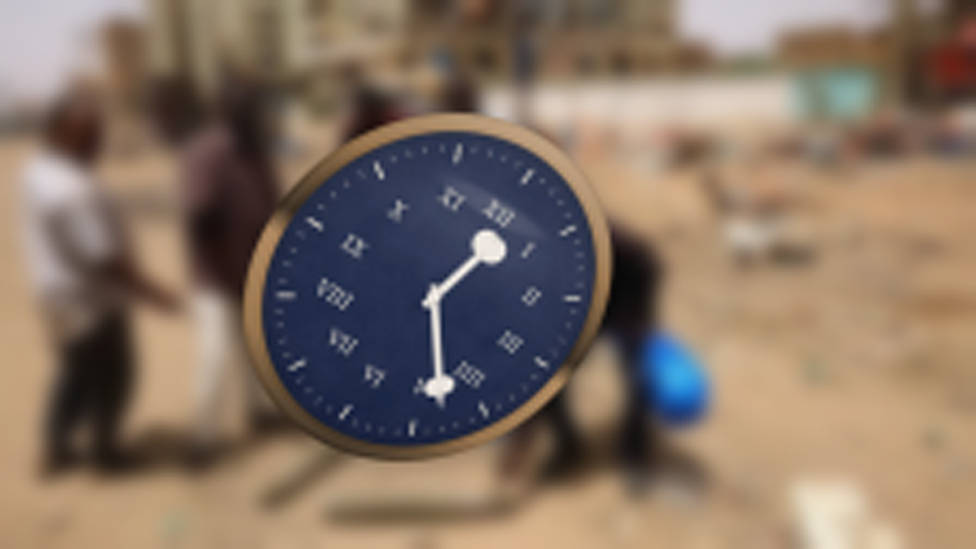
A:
12.23
